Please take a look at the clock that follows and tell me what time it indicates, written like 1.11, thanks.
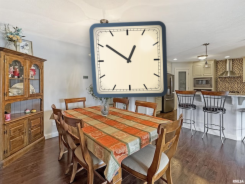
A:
12.51
